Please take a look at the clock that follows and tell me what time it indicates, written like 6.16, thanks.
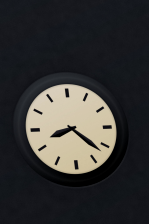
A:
8.22
